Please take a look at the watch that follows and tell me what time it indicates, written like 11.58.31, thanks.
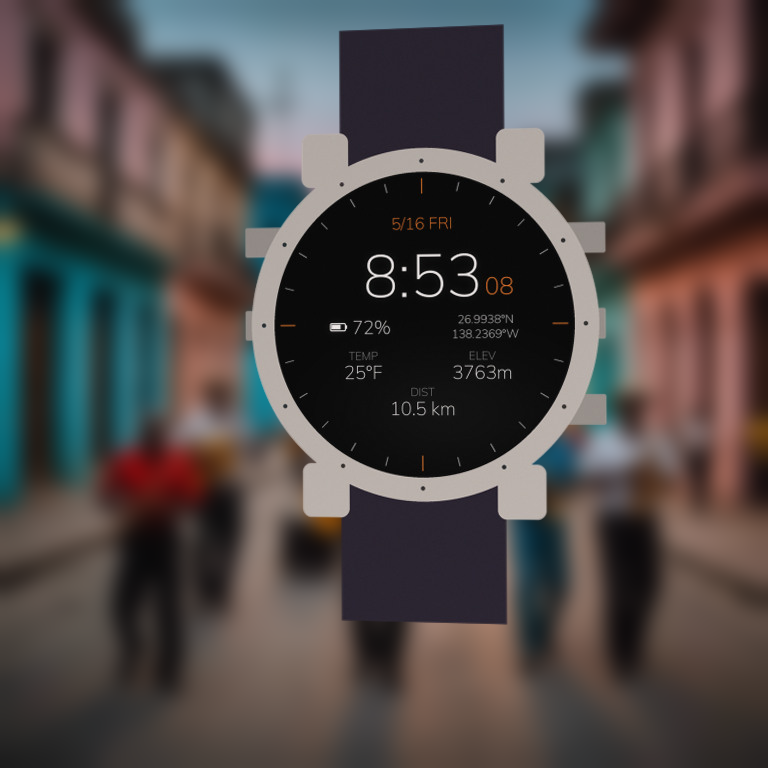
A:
8.53.08
